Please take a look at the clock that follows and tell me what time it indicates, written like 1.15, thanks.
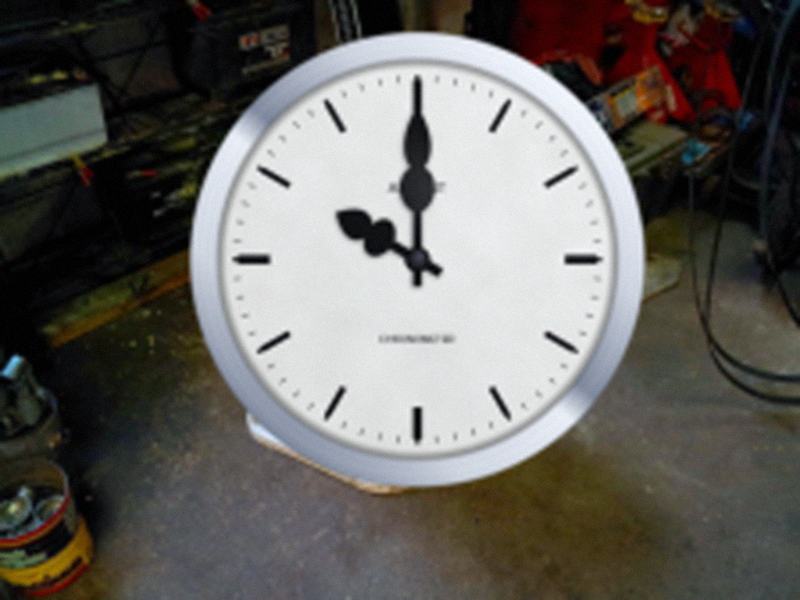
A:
10.00
